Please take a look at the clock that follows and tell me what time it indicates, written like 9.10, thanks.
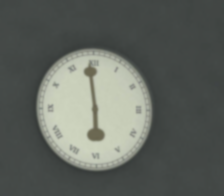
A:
5.59
